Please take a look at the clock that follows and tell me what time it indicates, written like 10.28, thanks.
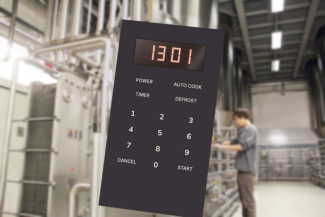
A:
13.01
